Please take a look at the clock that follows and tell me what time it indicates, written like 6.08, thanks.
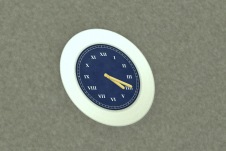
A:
4.19
